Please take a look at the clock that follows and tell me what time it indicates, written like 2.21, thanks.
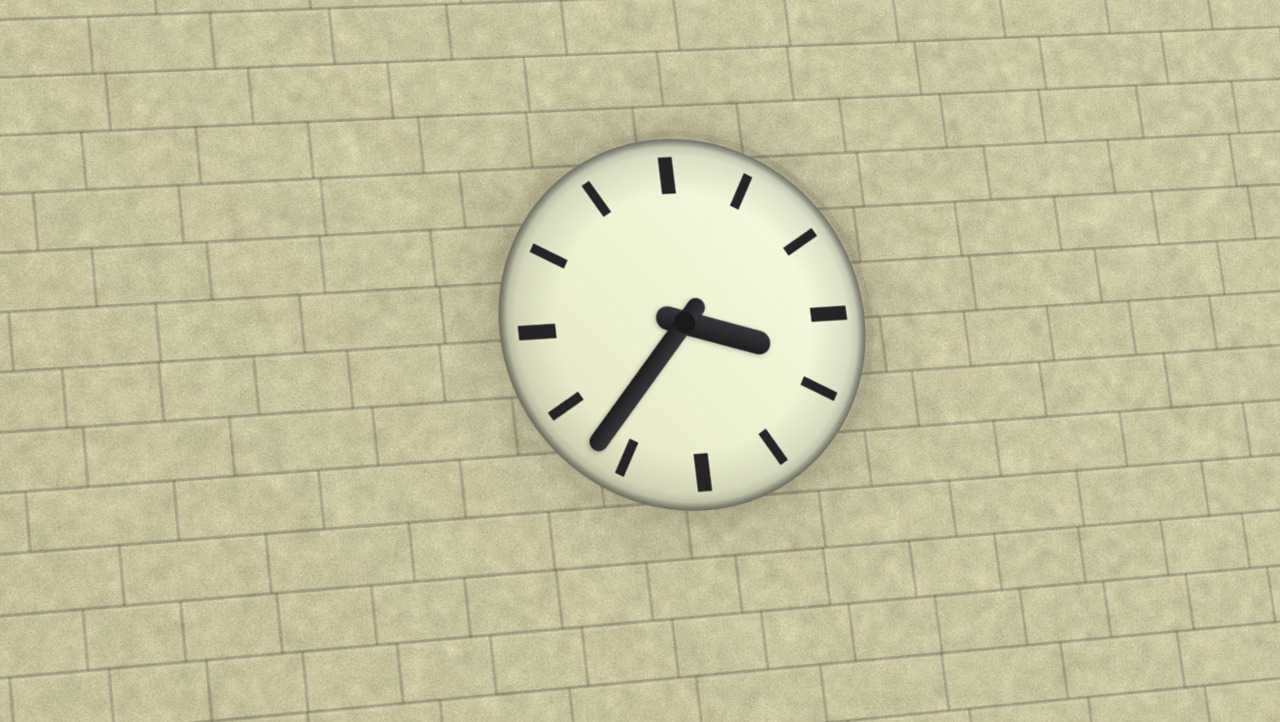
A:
3.37
